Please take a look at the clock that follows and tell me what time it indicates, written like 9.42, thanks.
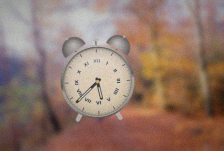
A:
5.38
